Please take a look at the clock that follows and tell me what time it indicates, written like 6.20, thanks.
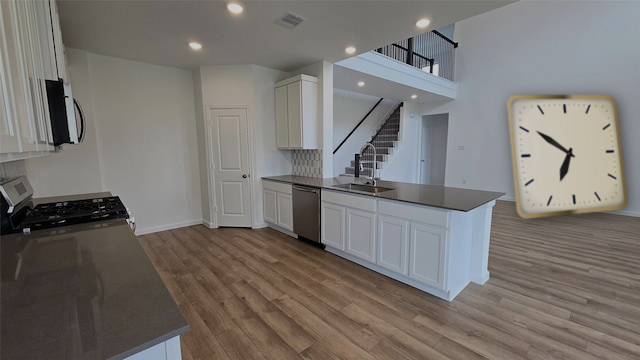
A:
6.51
